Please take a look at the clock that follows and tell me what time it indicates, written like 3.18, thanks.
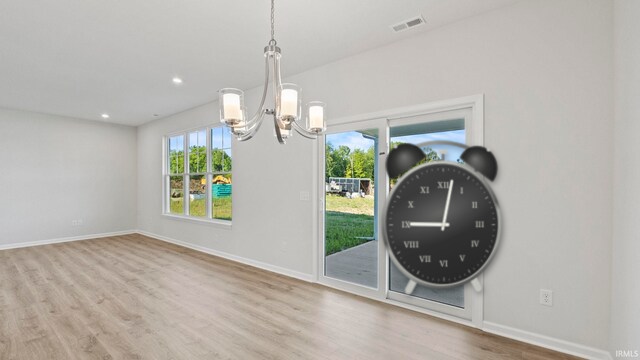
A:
9.02
